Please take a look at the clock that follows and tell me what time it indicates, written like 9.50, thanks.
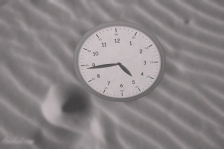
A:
4.44
